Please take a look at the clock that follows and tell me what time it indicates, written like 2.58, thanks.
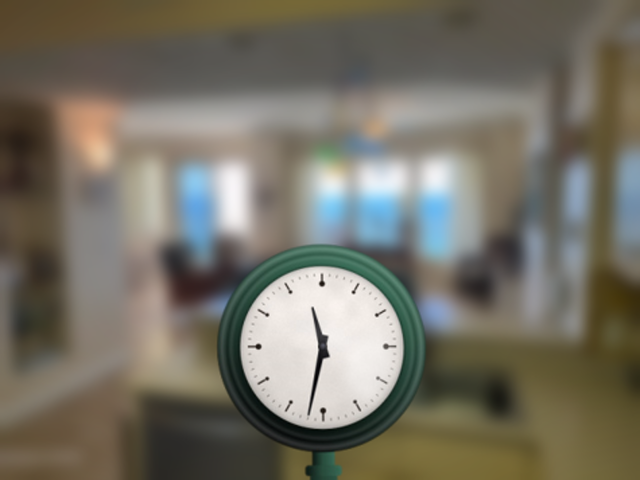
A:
11.32
